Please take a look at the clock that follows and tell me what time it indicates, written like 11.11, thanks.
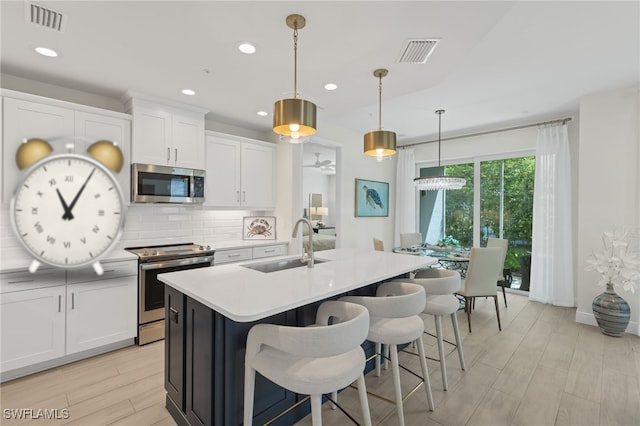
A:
11.05
